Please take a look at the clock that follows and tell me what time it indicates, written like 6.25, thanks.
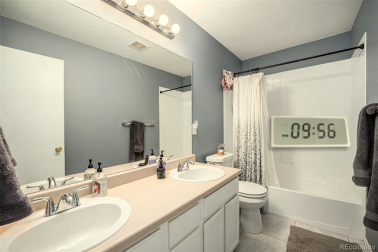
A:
9.56
